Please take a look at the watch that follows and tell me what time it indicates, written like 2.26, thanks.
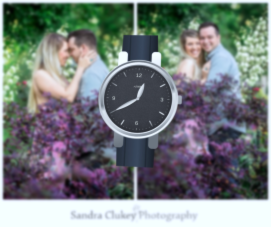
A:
12.40
